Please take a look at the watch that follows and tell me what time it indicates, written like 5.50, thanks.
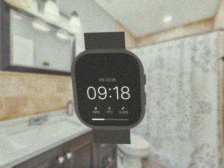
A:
9.18
